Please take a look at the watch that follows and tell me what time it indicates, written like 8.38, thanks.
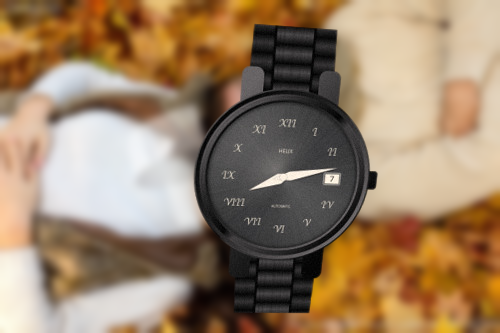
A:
8.13
